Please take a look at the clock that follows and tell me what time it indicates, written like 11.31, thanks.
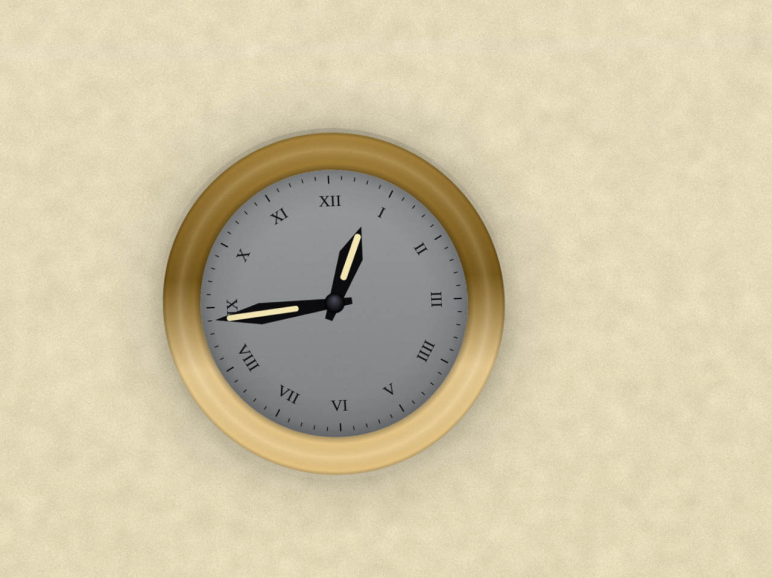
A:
12.44
